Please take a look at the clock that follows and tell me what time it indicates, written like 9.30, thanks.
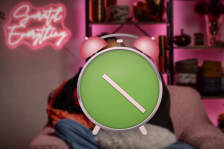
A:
10.22
